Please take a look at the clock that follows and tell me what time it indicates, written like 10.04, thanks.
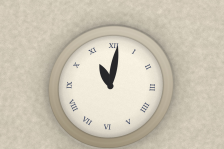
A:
11.01
